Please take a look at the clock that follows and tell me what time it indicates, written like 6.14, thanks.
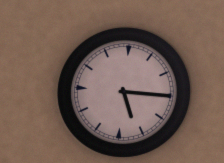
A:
5.15
